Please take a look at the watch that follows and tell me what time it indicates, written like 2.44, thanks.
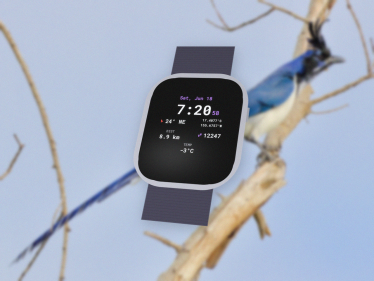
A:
7.20
